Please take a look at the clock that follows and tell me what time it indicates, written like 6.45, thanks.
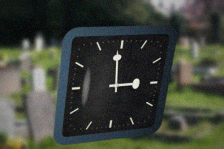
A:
2.59
